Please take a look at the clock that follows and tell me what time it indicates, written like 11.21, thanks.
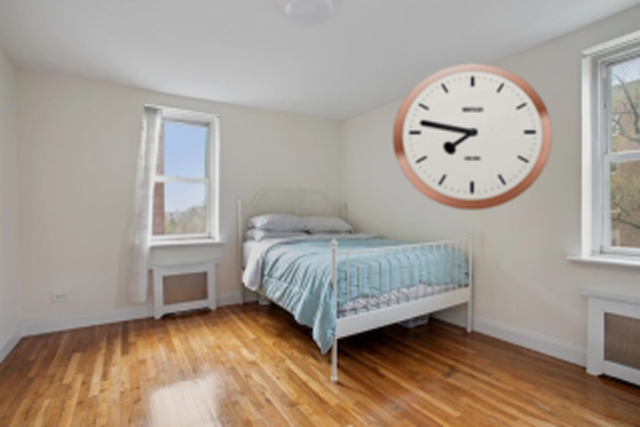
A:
7.47
